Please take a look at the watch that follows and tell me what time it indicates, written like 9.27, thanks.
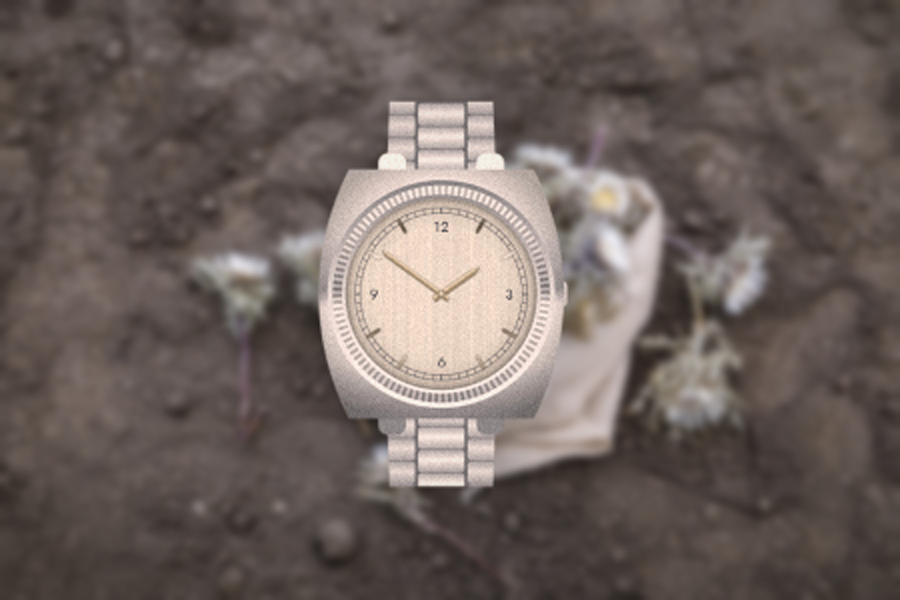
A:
1.51
